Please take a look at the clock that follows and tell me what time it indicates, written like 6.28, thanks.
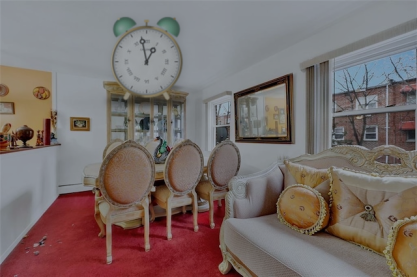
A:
12.58
